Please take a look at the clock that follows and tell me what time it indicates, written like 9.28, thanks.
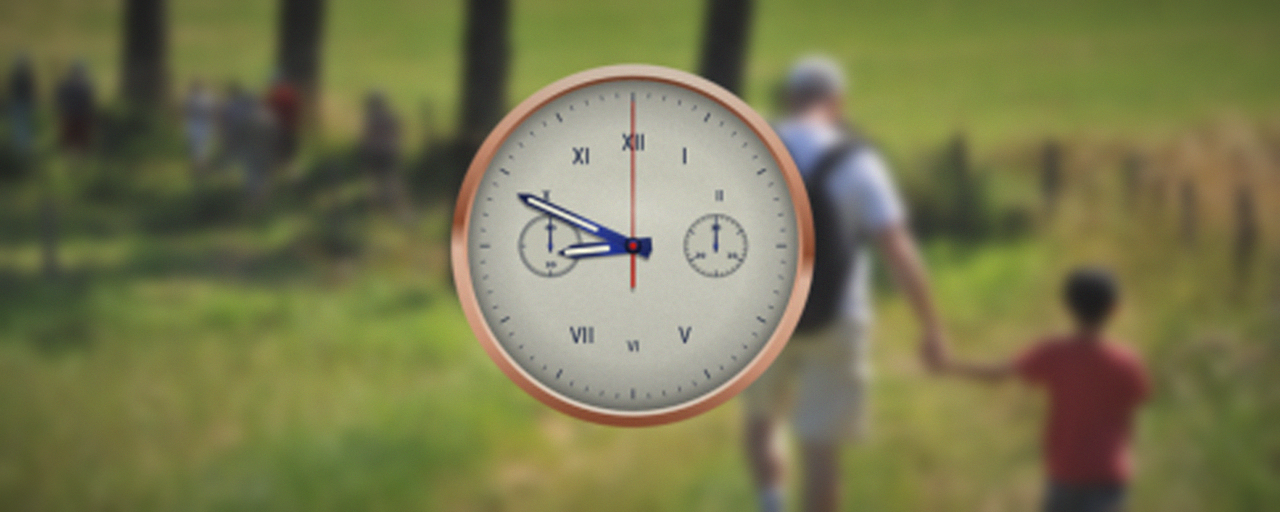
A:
8.49
